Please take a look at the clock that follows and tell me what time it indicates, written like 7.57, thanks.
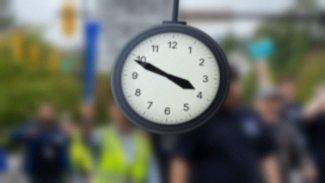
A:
3.49
